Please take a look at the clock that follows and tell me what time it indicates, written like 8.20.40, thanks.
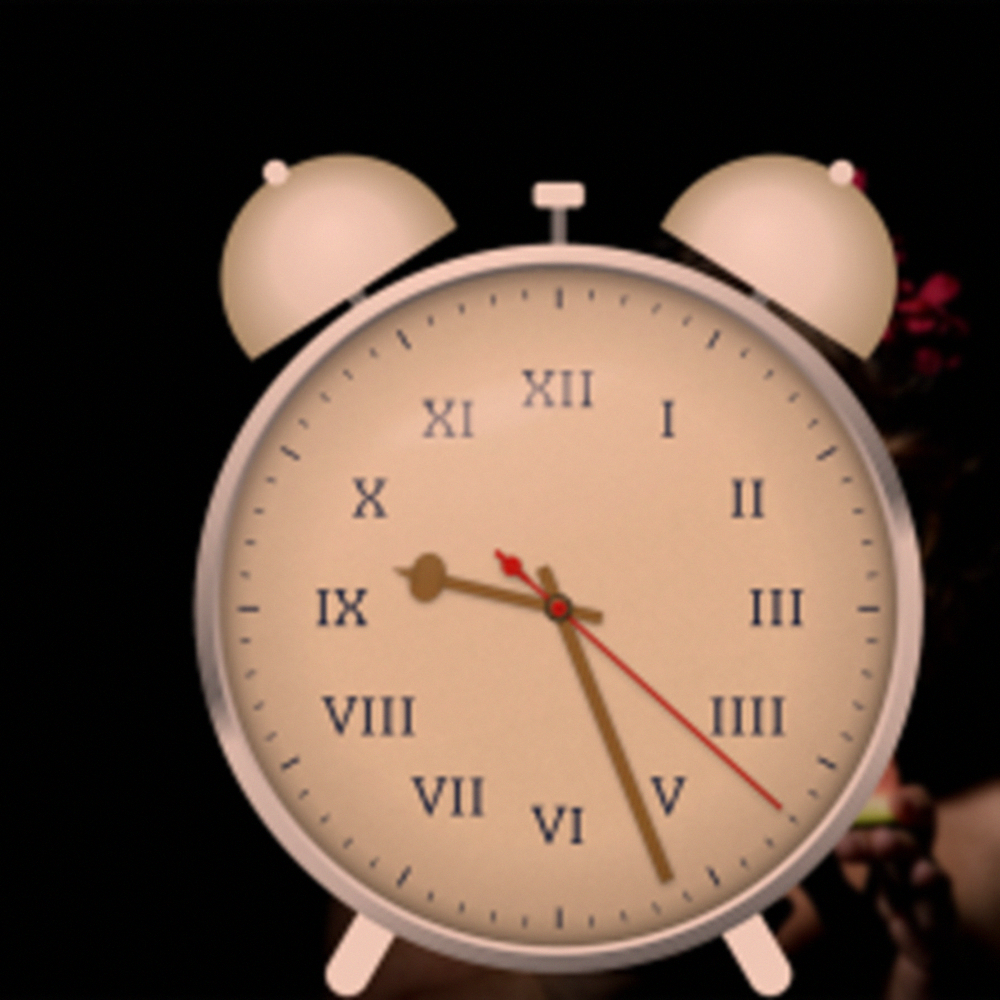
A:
9.26.22
